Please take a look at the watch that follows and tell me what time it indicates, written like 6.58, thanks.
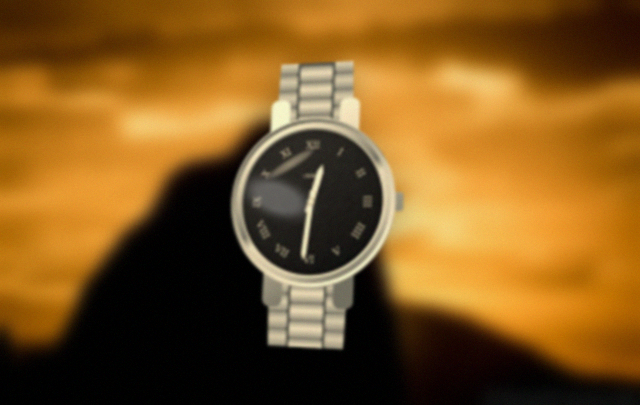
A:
12.31
